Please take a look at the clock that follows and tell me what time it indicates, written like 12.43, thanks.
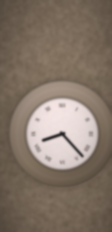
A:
8.23
